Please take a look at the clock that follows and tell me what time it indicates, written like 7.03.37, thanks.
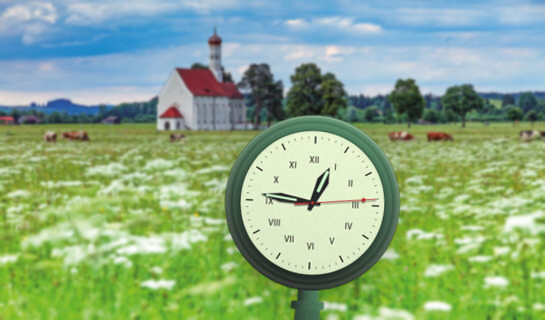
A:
12.46.14
